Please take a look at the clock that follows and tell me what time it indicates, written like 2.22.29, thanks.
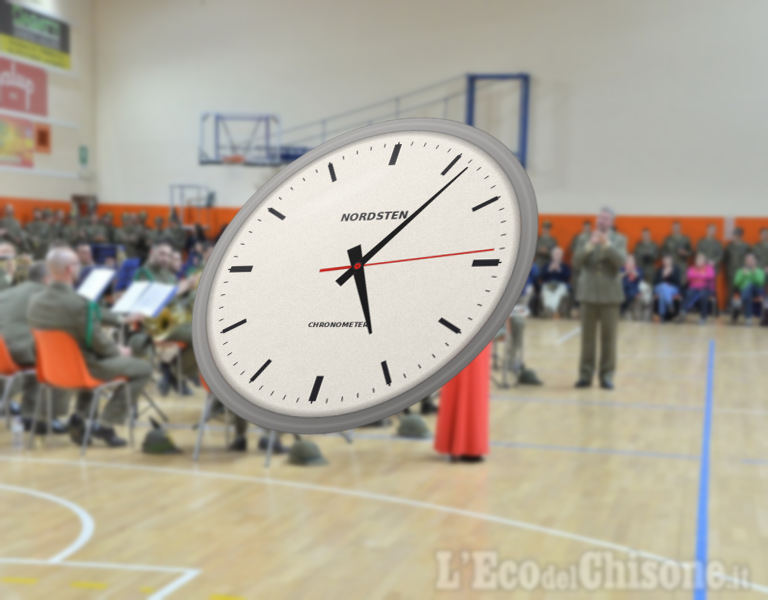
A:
5.06.14
